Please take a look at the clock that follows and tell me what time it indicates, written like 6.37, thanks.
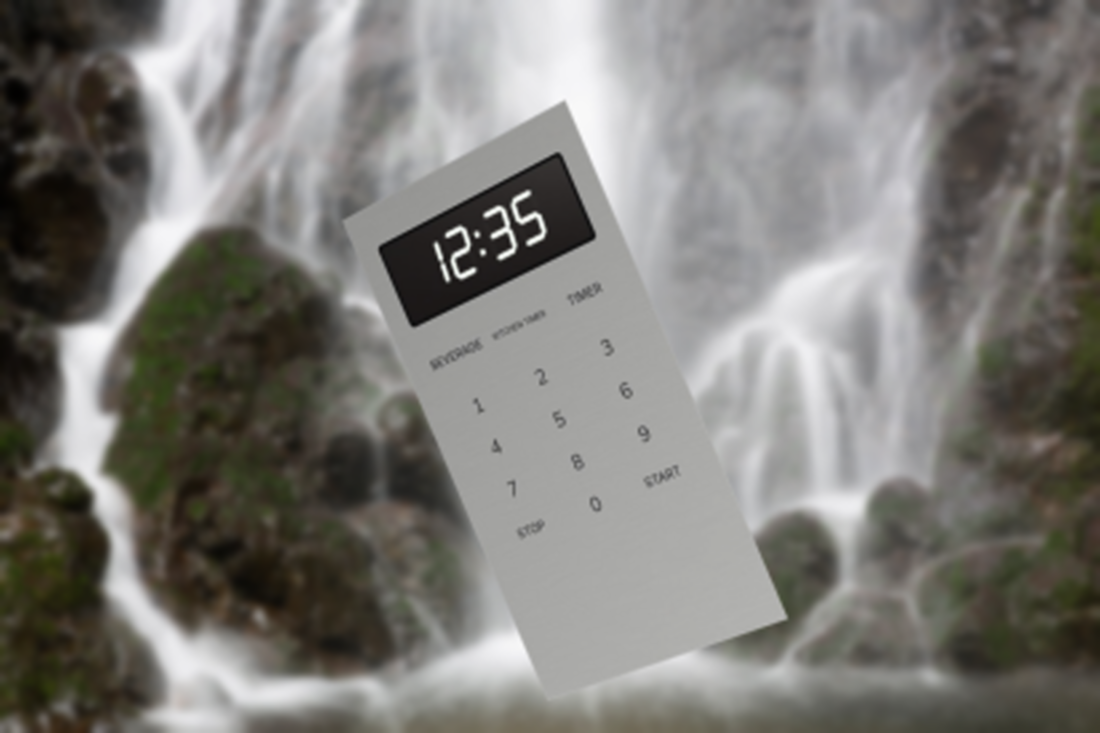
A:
12.35
